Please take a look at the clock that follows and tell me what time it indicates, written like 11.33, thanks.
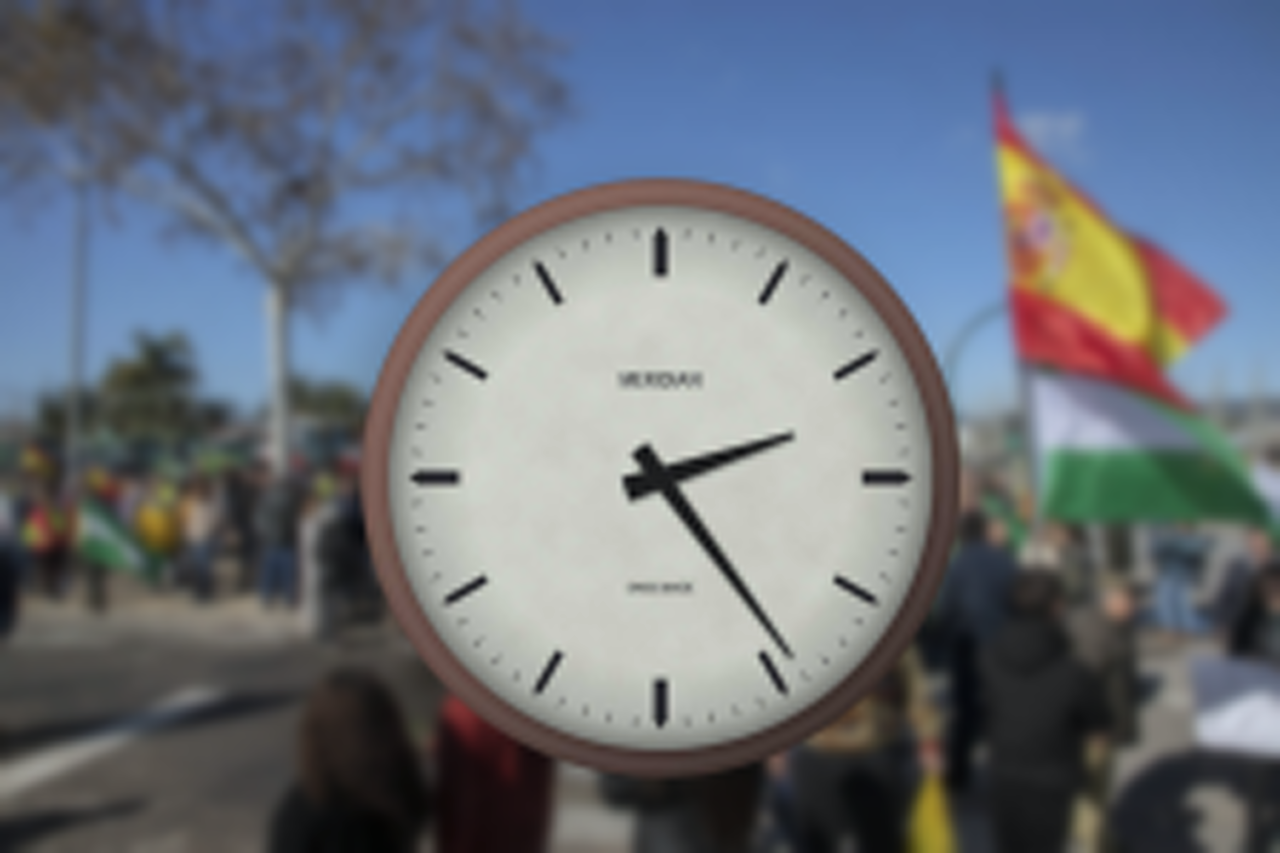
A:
2.24
